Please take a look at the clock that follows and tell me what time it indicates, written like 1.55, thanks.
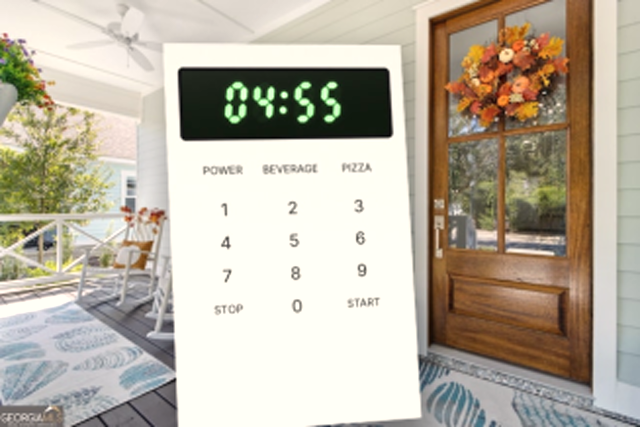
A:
4.55
